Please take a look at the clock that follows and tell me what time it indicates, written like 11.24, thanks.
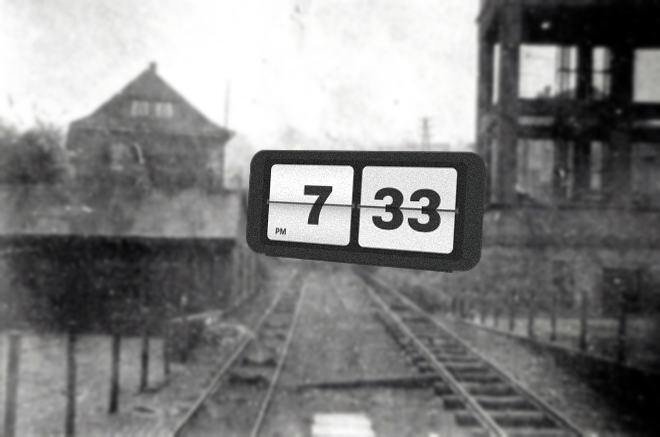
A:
7.33
